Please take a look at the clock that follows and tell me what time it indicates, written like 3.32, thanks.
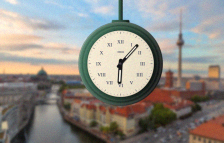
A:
6.07
